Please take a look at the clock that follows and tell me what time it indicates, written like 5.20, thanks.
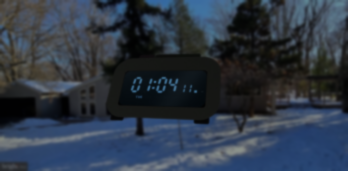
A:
1.04
